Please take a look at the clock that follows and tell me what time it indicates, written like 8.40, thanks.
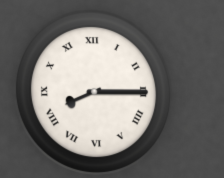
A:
8.15
